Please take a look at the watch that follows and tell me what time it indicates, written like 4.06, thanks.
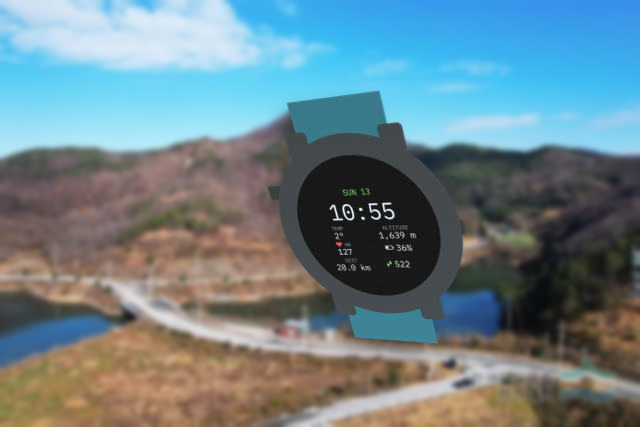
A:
10.55
